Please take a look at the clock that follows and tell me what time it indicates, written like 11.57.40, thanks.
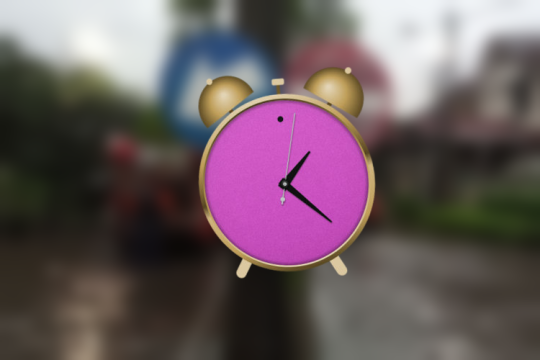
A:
1.22.02
